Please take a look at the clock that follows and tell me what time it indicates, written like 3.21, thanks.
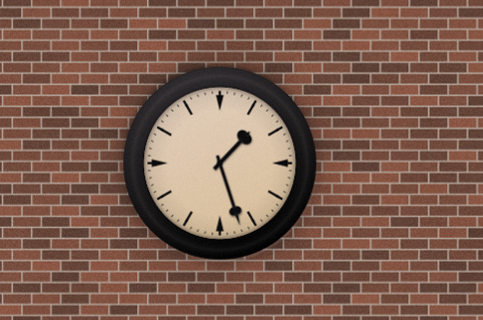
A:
1.27
